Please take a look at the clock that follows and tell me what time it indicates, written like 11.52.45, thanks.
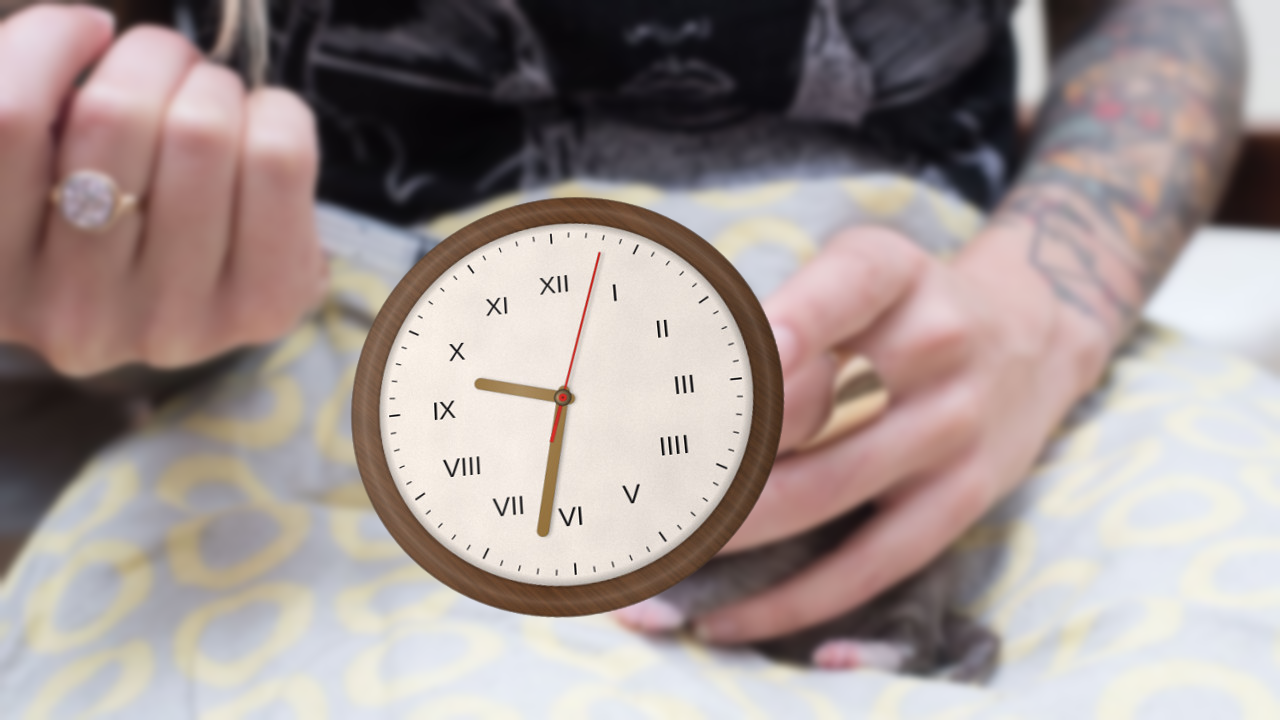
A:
9.32.03
